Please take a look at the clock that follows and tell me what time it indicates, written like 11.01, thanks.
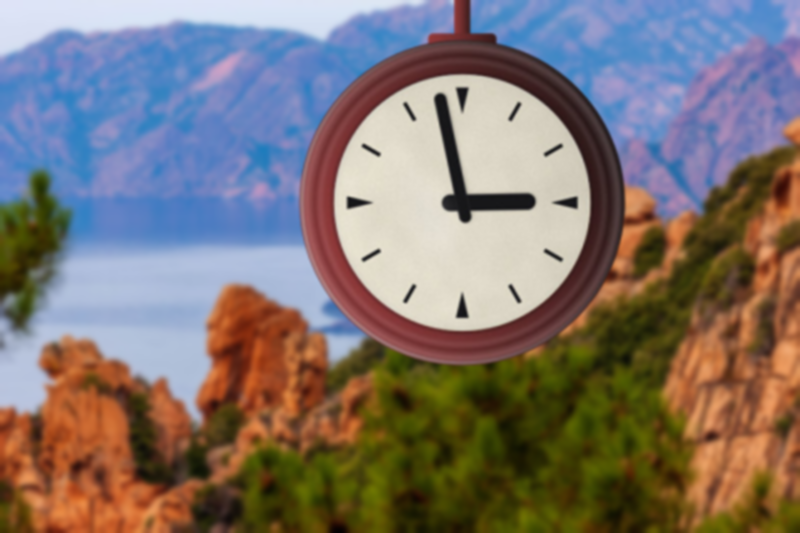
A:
2.58
